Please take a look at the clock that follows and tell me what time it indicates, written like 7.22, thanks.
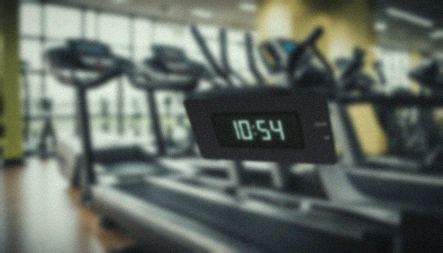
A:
10.54
